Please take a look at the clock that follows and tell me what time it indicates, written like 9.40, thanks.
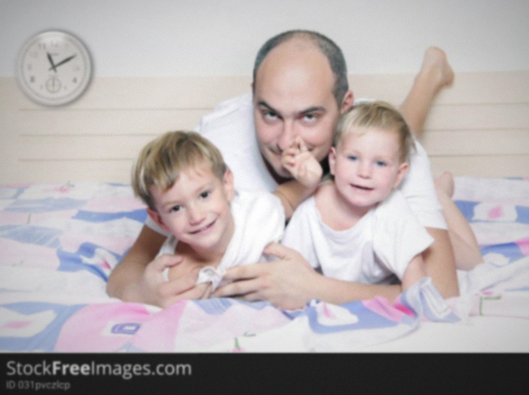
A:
11.10
